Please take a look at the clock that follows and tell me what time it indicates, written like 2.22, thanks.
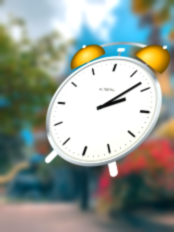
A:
2.08
